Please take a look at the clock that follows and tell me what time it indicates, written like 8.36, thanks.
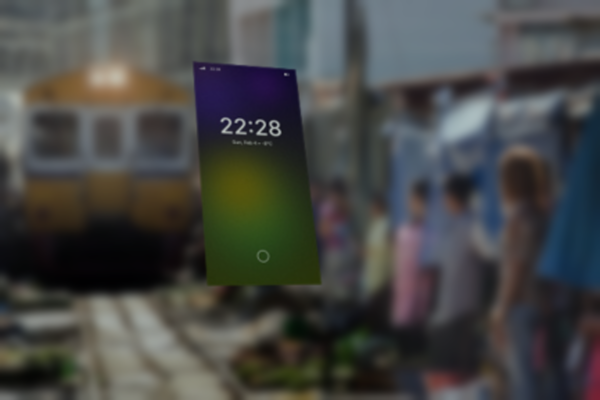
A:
22.28
